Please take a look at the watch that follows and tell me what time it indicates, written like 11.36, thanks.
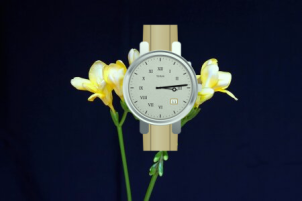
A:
3.14
